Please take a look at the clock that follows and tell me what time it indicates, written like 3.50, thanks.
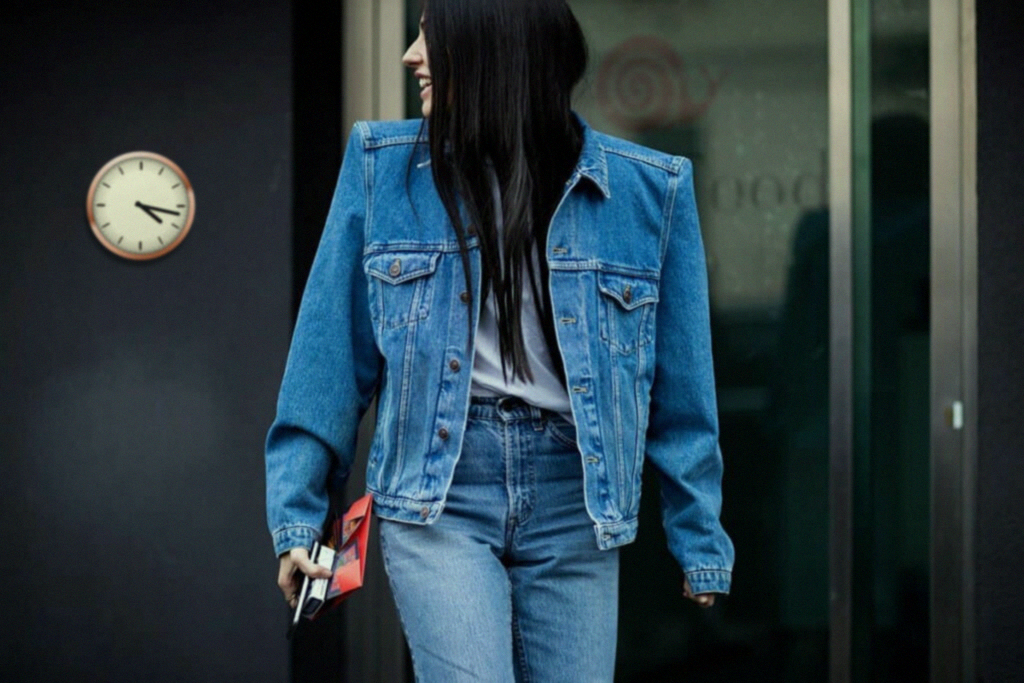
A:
4.17
